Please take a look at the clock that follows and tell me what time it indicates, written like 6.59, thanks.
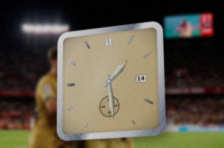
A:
1.29
